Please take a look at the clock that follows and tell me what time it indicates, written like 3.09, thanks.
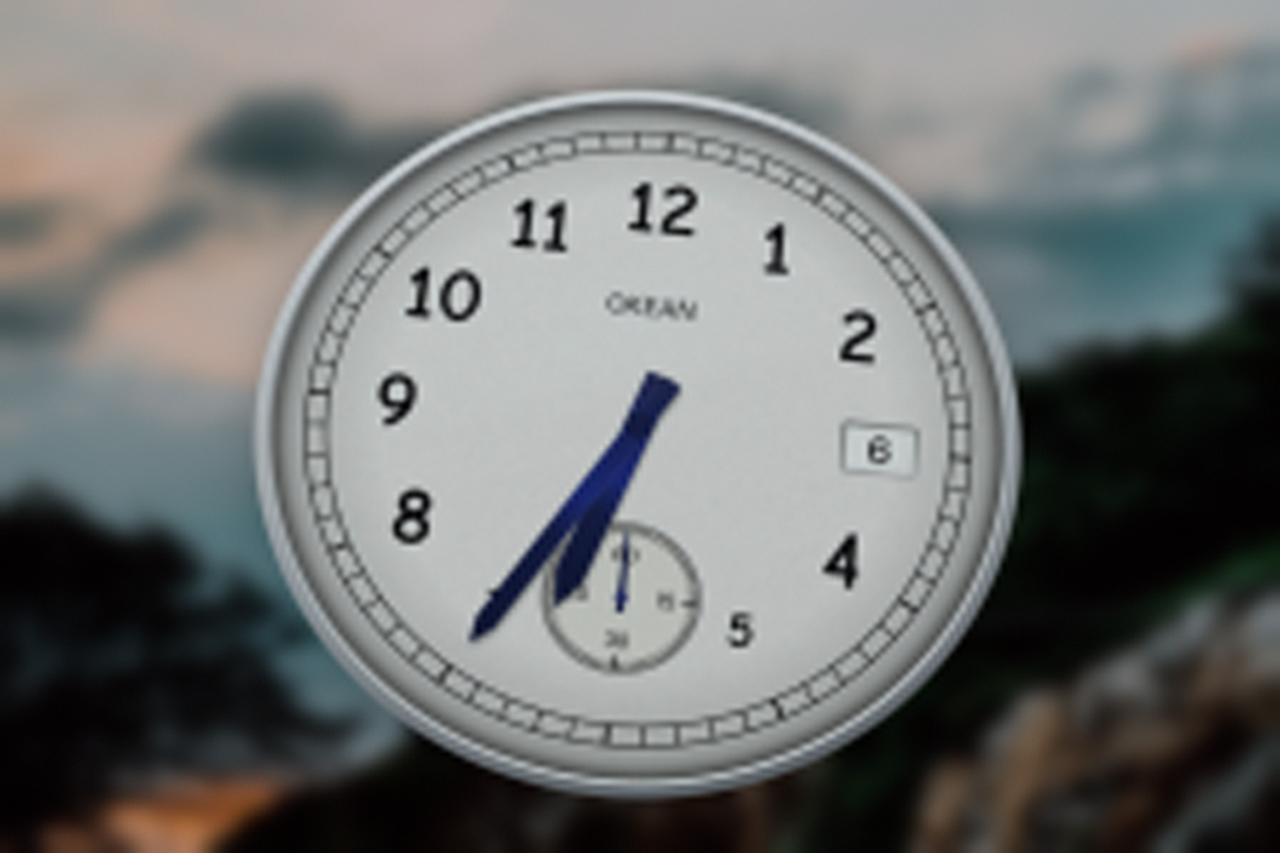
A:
6.35
